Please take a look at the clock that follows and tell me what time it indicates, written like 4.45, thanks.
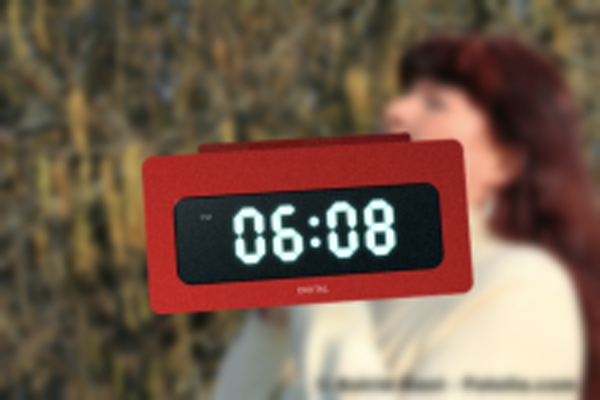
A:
6.08
